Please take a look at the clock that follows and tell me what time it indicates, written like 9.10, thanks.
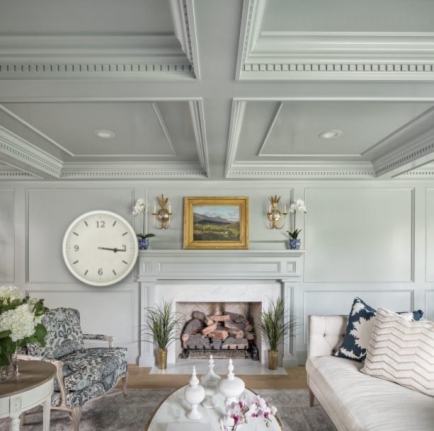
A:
3.16
